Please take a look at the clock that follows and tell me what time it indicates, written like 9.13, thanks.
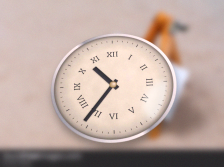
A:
10.36
